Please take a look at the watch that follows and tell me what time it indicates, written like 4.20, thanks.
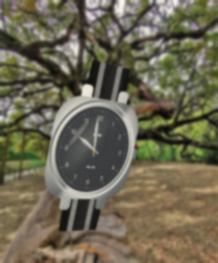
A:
9.59
